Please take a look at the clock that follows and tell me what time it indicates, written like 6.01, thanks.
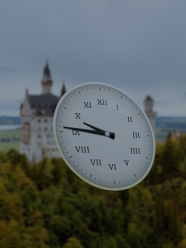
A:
9.46
